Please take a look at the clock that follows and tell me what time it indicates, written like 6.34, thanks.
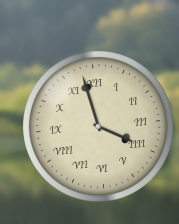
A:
3.58
